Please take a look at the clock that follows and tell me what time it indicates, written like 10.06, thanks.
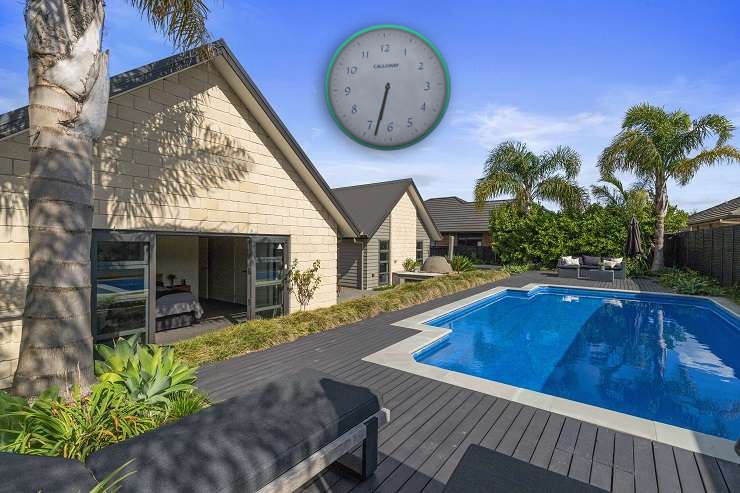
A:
6.33
